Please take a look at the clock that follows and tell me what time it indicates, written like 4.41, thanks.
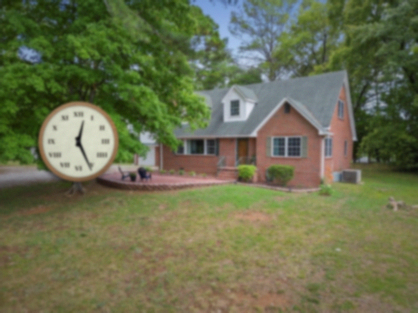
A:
12.26
